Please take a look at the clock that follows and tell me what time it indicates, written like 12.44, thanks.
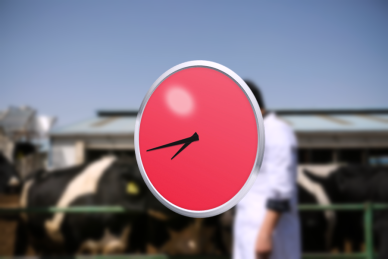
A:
7.43
